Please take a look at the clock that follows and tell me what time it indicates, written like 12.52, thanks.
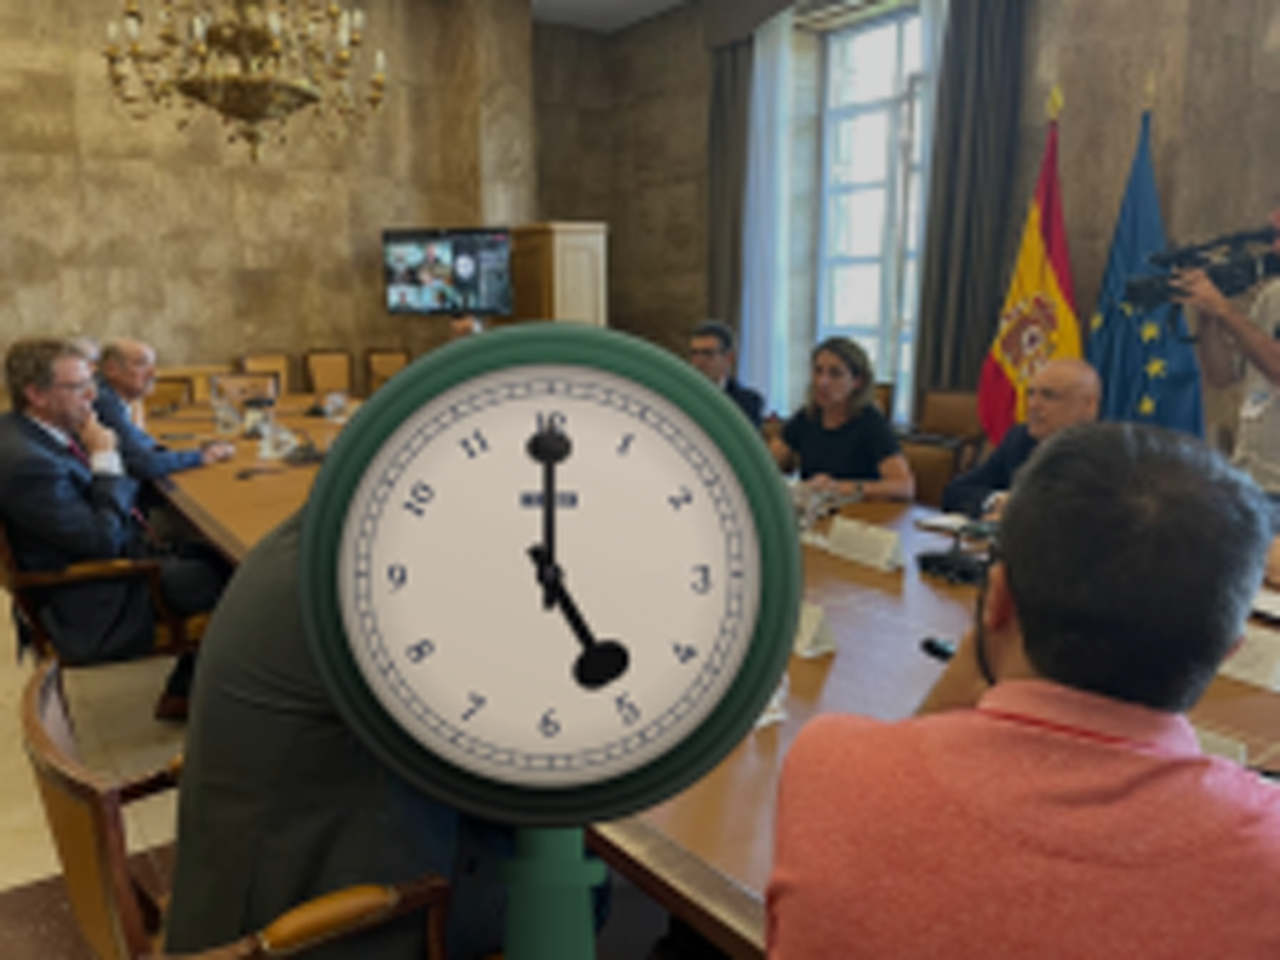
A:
5.00
